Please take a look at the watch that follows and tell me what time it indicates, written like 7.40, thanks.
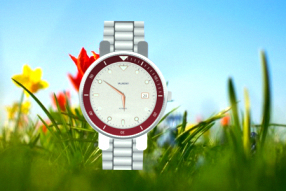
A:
5.51
